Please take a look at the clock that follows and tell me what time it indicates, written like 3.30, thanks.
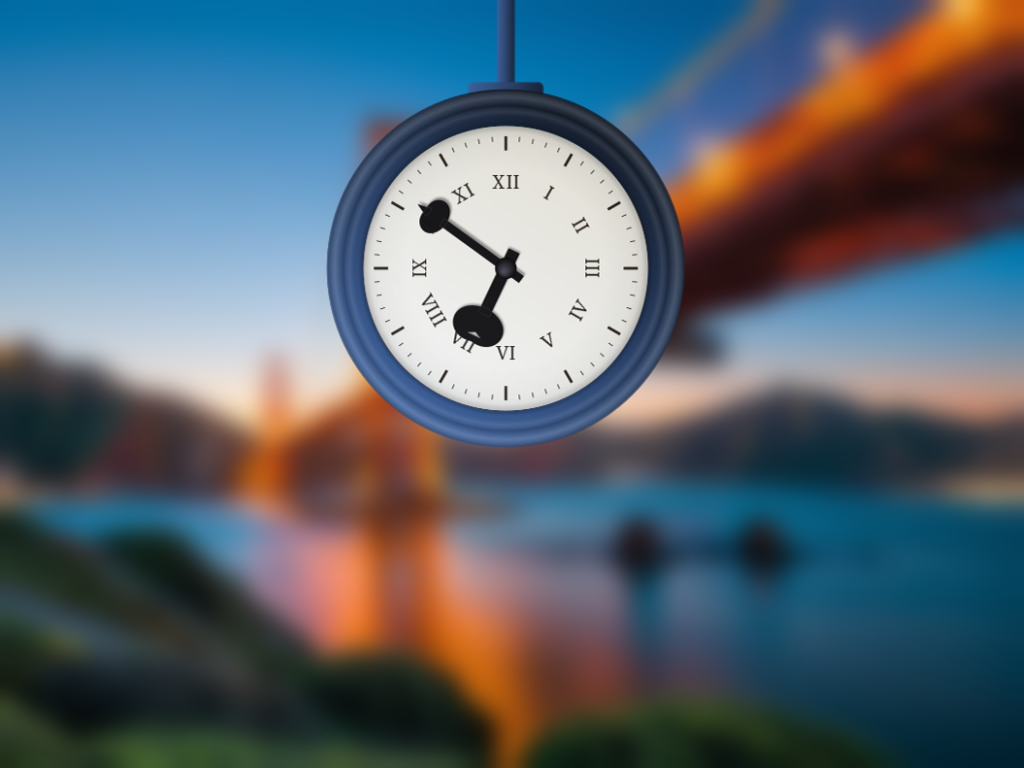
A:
6.51
